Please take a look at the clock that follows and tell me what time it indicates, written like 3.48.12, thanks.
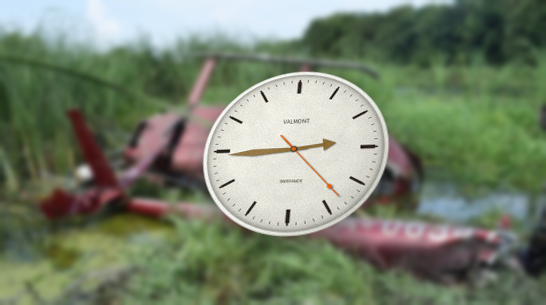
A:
2.44.23
